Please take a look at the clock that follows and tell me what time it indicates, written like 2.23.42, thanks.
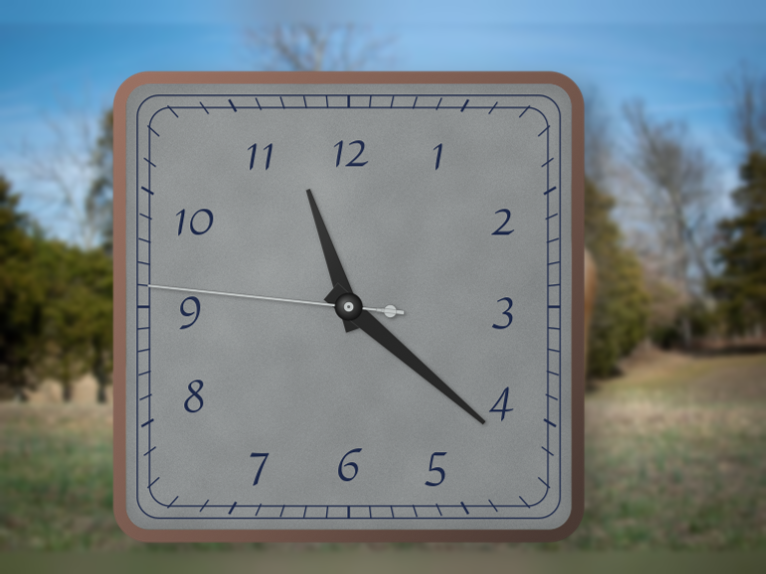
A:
11.21.46
